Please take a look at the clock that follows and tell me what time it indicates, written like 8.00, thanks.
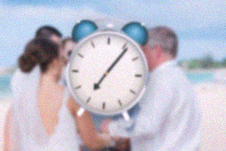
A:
7.06
